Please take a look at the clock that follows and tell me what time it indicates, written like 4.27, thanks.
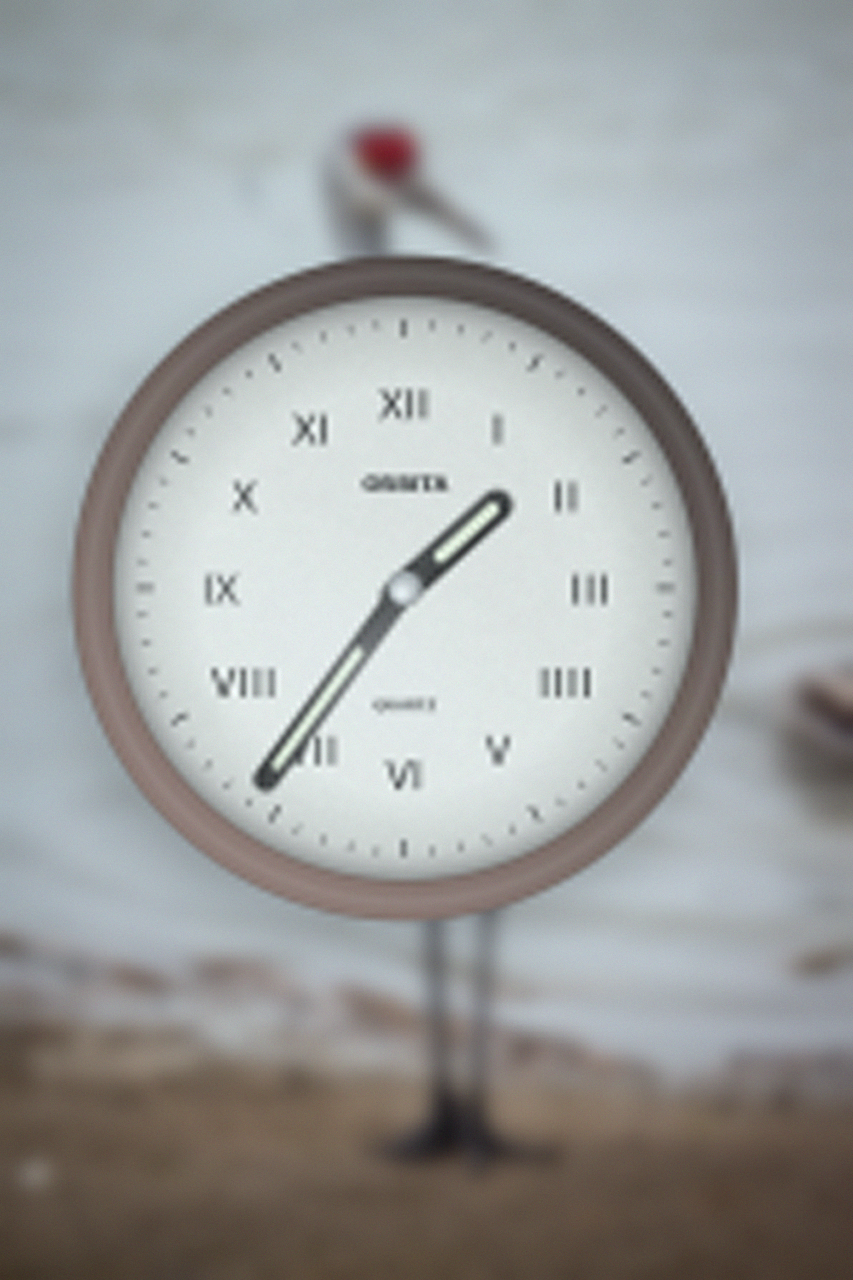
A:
1.36
